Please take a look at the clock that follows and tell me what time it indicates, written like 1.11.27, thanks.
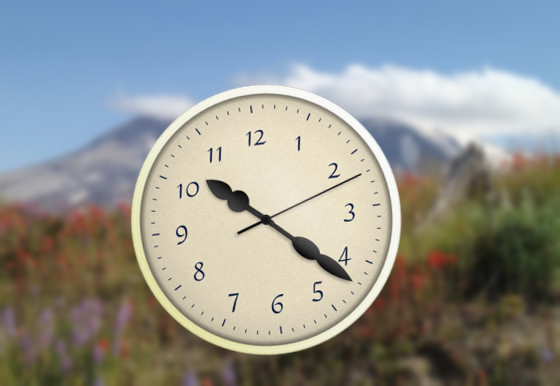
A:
10.22.12
